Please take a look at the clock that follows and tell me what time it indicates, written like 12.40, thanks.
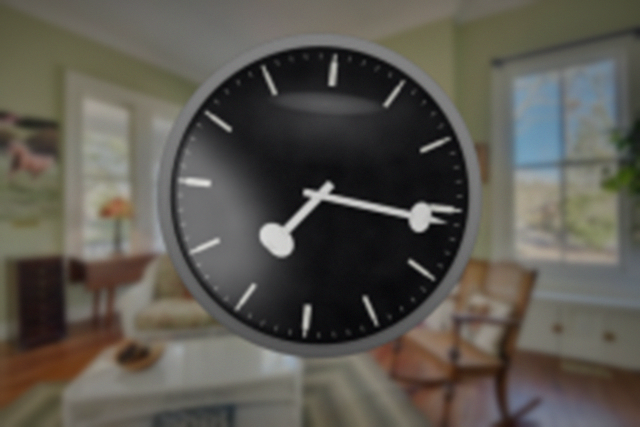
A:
7.16
